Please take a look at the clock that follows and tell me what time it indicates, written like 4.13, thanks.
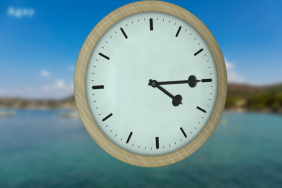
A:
4.15
